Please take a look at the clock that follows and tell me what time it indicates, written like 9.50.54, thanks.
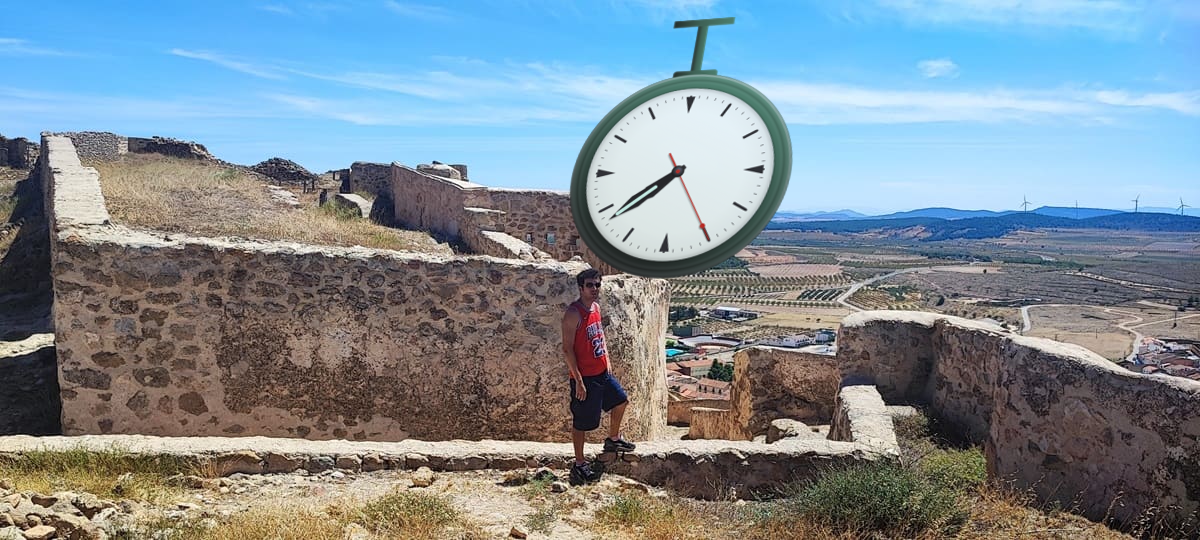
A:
7.38.25
